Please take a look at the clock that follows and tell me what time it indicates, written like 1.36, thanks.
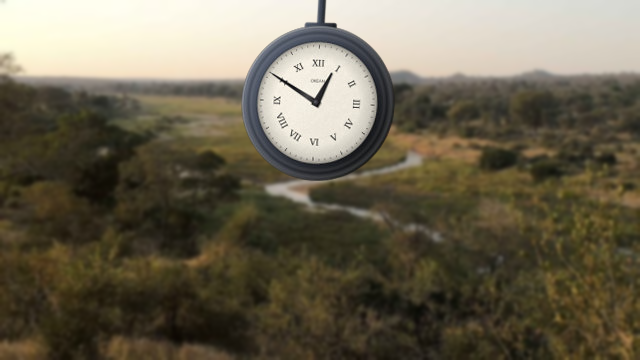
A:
12.50
